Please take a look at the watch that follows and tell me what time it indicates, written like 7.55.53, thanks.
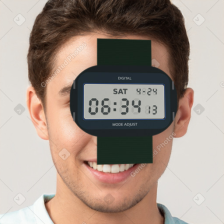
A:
6.34.13
